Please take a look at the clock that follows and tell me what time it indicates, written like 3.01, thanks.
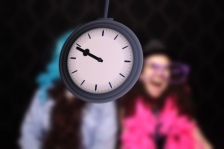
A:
9.49
